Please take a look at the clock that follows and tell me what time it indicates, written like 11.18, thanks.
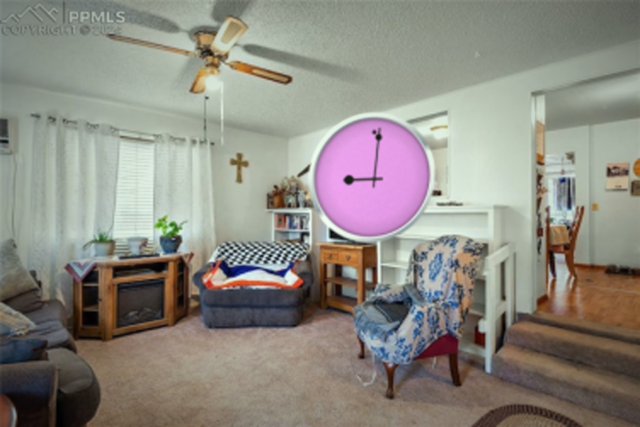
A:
9.01
